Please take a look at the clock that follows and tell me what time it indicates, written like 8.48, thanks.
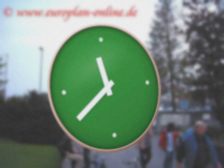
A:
11.39
